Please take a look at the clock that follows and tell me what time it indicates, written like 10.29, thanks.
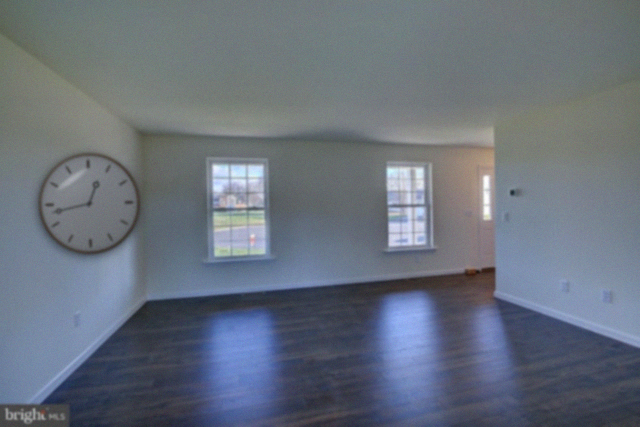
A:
12.43
